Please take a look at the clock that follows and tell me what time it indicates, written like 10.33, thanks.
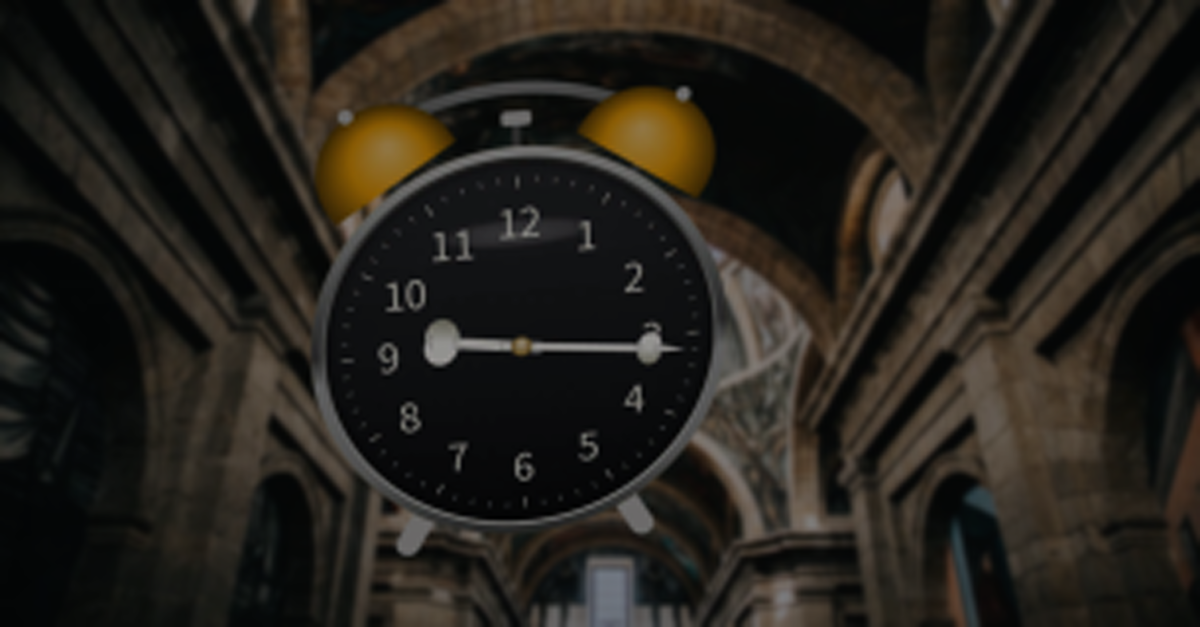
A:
9.16
